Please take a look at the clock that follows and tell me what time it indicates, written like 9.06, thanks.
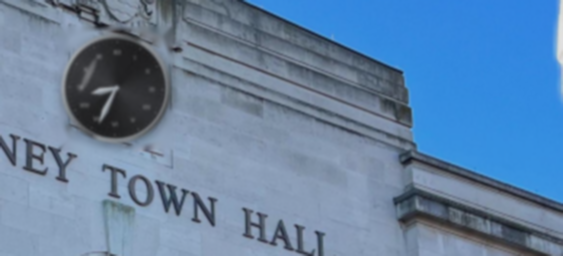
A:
8.34
